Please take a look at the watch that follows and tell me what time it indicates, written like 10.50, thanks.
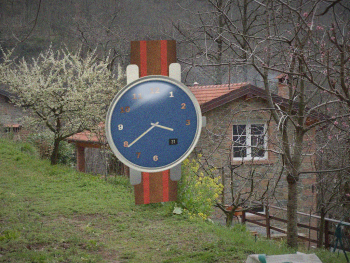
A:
3.39
